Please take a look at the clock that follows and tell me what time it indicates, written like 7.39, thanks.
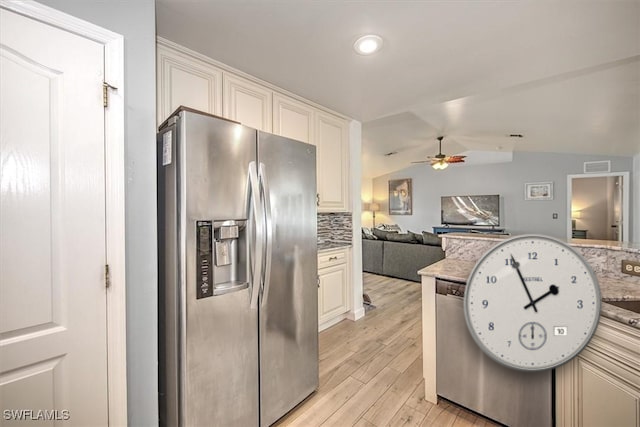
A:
1.56
